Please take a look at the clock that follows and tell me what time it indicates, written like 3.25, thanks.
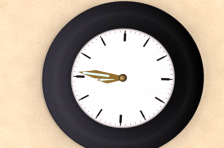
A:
8.46
